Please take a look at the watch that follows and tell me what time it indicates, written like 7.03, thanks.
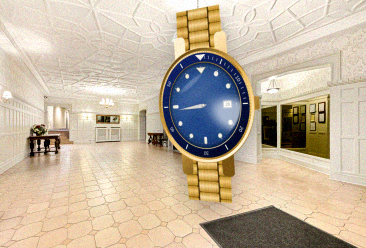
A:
8.44
